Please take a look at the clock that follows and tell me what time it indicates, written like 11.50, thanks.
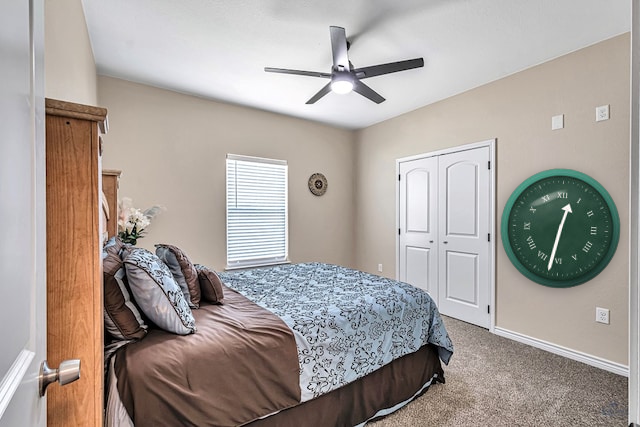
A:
12.32
